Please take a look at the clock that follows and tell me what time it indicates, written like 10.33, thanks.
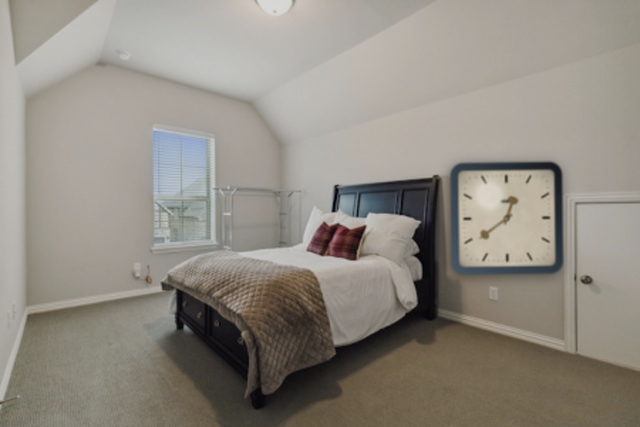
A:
12.39
